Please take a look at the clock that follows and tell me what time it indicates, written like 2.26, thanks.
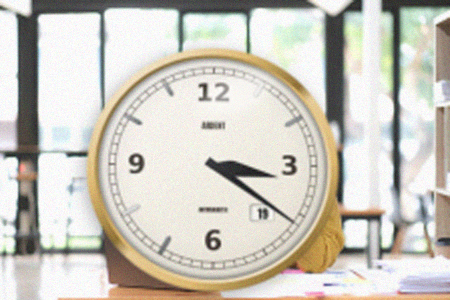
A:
3.21
